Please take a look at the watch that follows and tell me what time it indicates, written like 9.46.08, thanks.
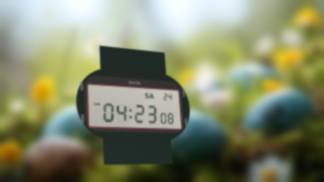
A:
4.23.08
